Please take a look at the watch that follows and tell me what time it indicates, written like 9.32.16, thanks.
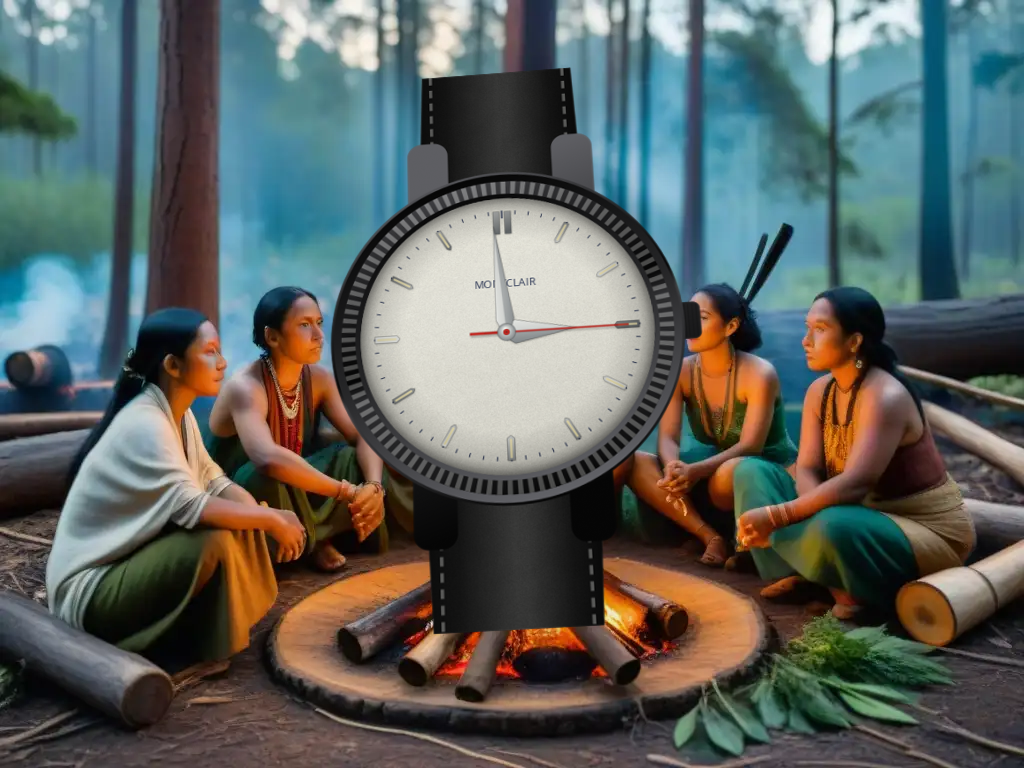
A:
2.59.15
